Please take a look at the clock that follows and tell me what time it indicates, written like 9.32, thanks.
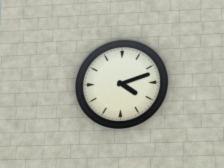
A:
4.12
